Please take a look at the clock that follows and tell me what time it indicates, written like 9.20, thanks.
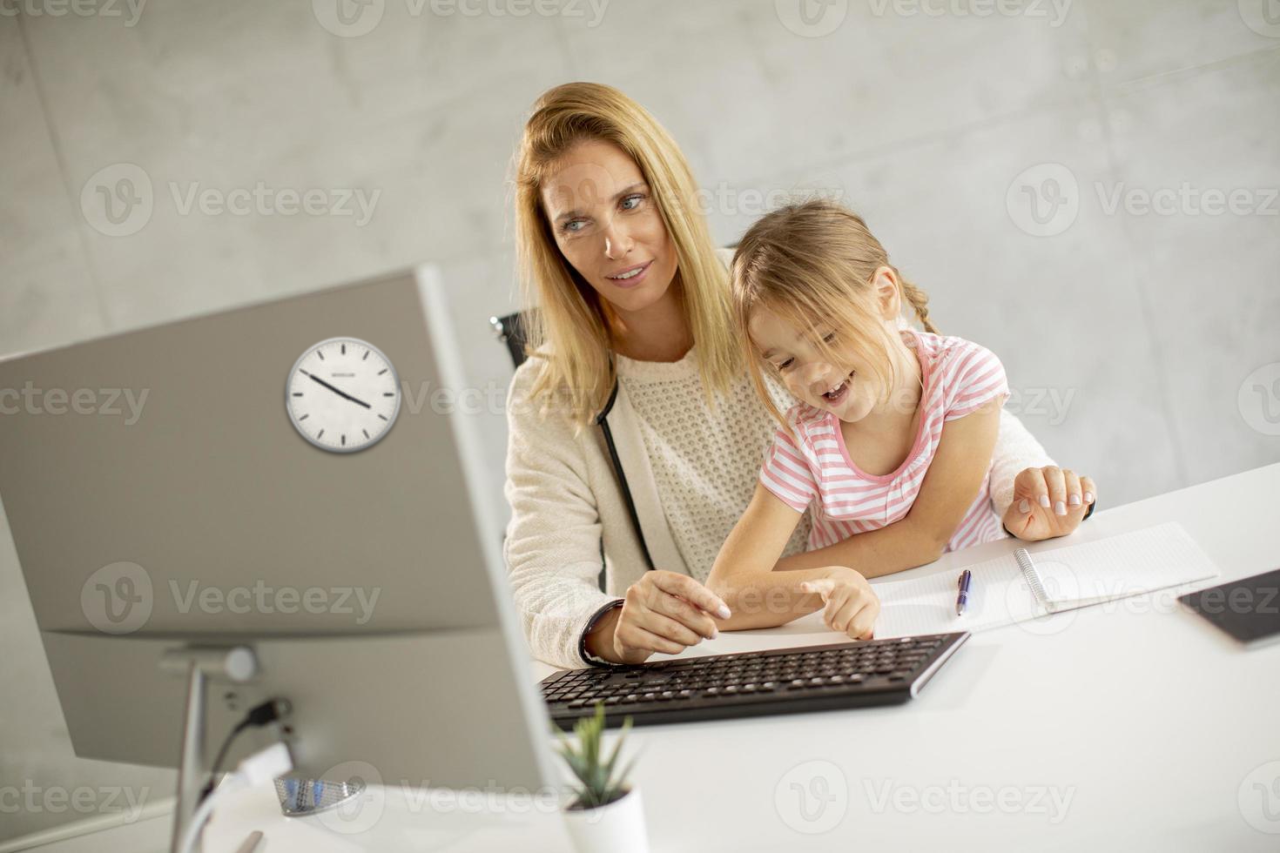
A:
3.50
